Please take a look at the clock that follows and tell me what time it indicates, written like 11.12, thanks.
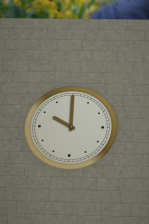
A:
10.00
